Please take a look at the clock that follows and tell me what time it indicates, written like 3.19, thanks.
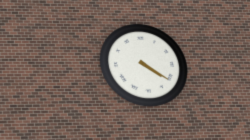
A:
4.21
